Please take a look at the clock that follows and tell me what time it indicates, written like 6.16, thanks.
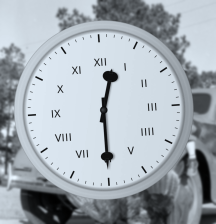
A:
12.30
